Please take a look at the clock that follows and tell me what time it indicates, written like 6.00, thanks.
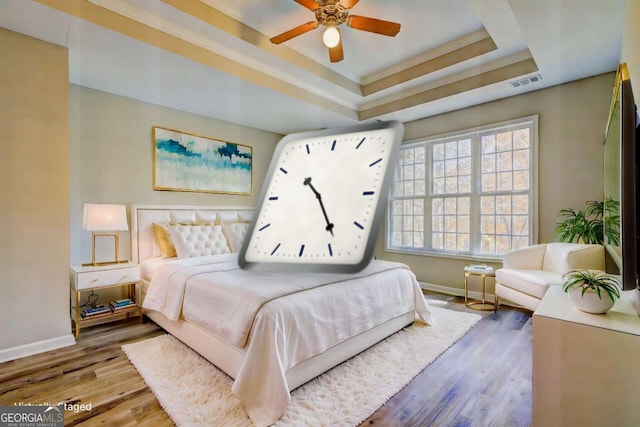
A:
10.24
